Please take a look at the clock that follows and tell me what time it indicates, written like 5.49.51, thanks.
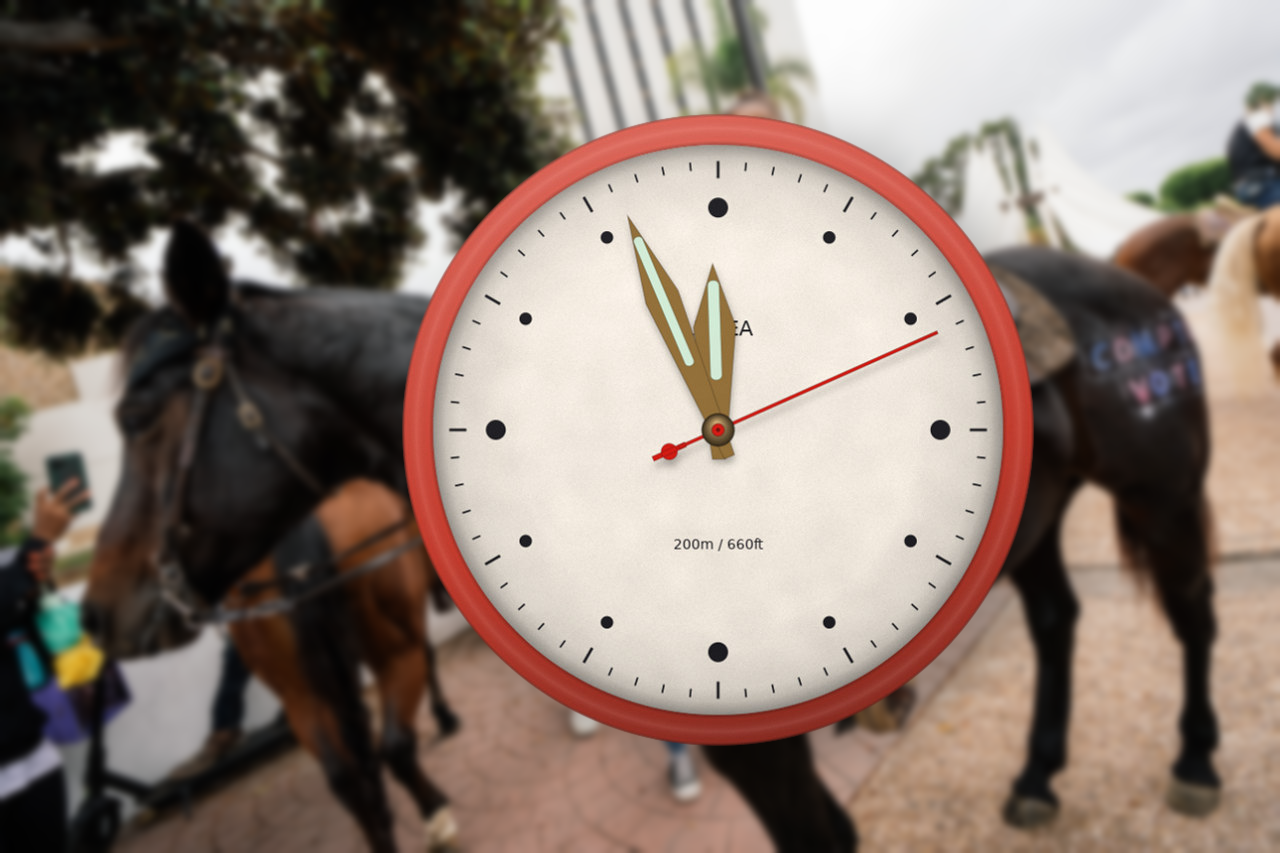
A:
11.56.11
